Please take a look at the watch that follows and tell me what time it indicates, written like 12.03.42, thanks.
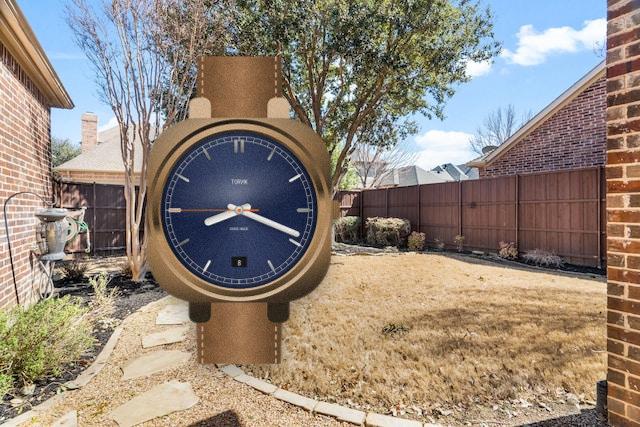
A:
8.18.45
